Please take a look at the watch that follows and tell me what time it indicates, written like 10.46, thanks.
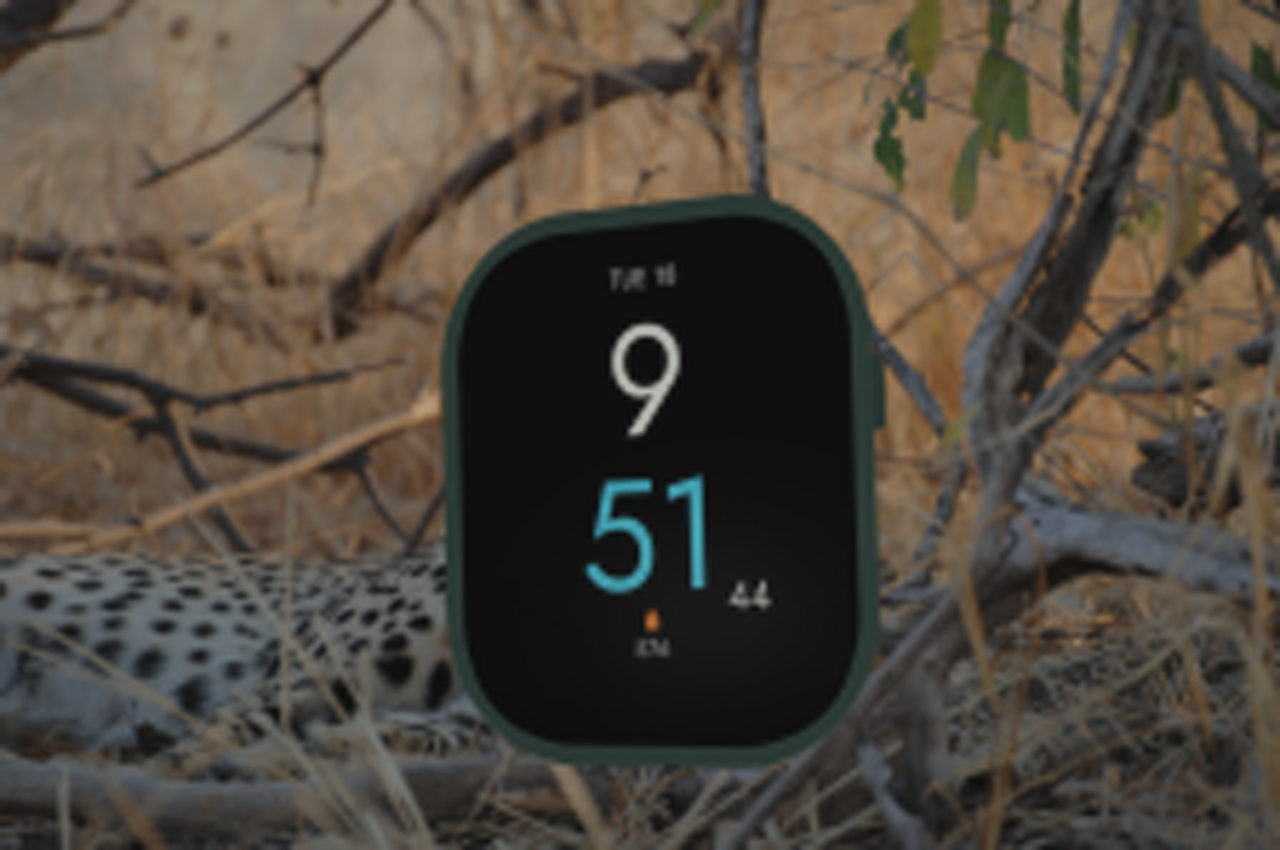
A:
9.51
